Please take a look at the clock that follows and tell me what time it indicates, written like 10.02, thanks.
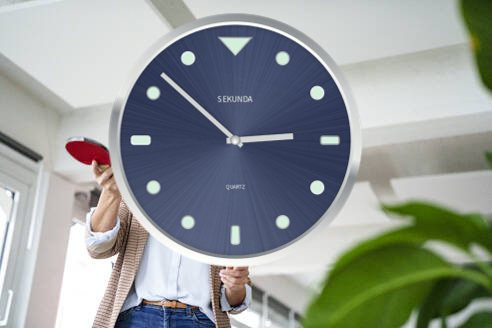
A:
2.52
